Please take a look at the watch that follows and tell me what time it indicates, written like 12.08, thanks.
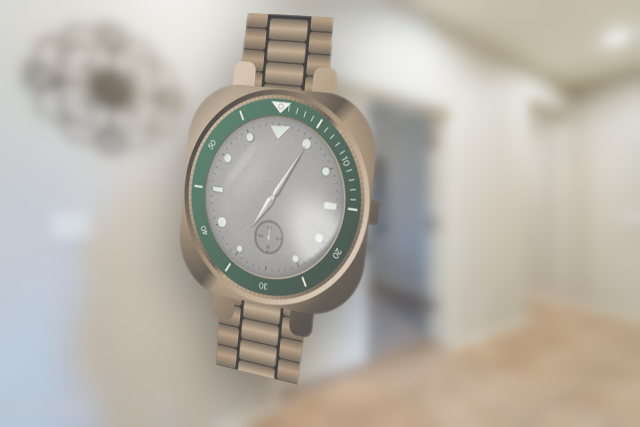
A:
7.05
